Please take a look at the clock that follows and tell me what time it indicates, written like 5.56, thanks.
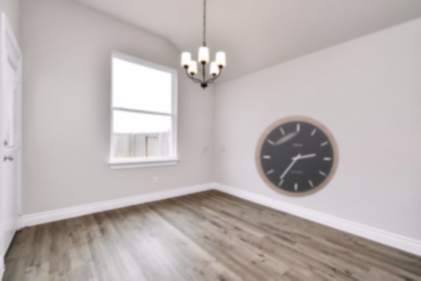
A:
2.36
